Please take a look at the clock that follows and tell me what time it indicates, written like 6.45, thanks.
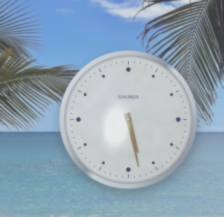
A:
5.28
